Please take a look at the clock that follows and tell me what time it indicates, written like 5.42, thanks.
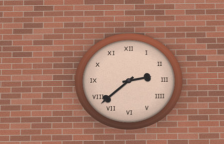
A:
2.38
